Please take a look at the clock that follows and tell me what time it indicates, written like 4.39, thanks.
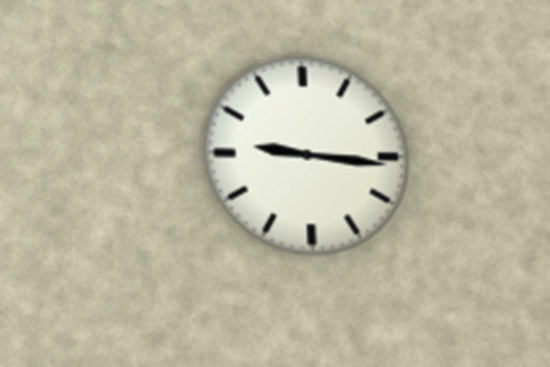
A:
9.16
